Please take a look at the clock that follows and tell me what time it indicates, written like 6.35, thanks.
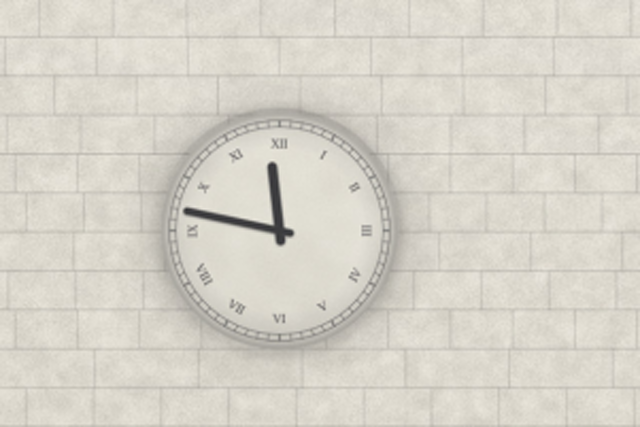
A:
11.47
